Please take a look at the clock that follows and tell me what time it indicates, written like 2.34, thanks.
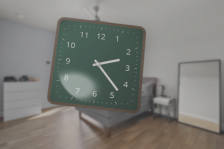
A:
2.23
